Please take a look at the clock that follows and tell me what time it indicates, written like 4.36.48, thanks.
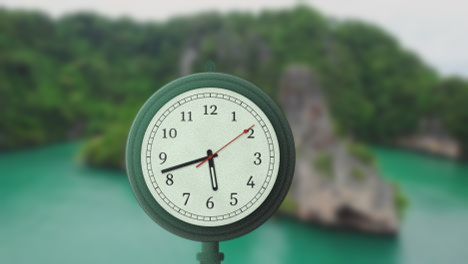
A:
5.42.09
